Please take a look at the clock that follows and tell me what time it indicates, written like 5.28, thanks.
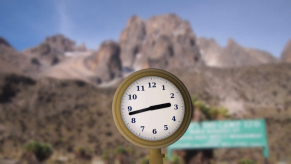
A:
2.43
